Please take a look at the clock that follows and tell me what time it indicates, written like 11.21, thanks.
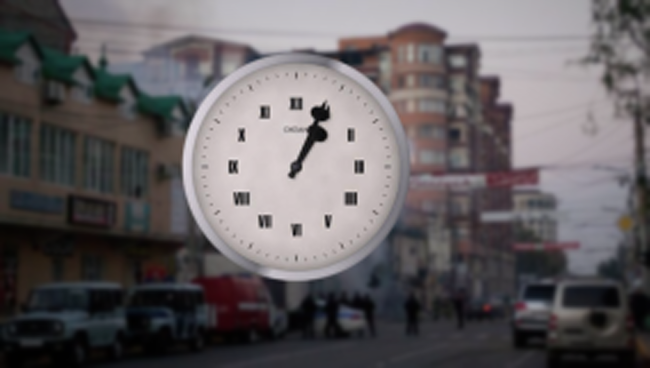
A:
1.04
